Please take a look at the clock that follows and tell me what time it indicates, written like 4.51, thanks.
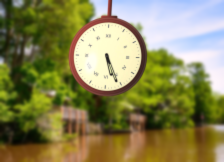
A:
5.26
